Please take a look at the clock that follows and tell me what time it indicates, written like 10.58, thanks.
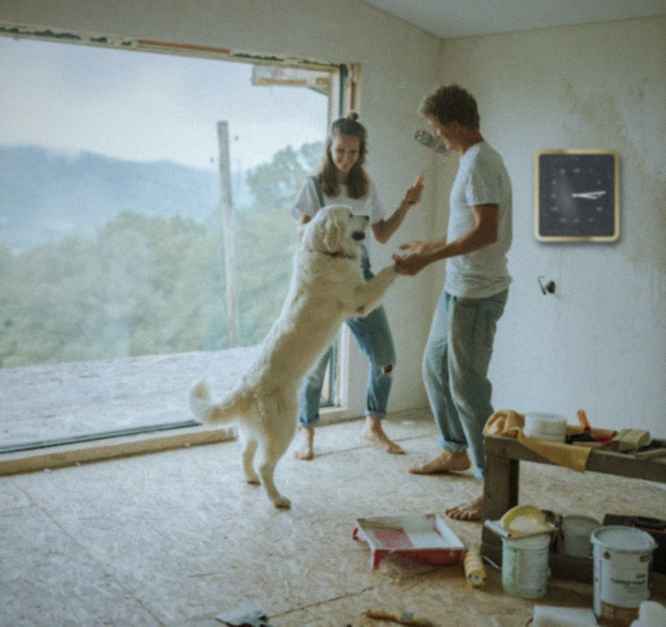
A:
3.14
